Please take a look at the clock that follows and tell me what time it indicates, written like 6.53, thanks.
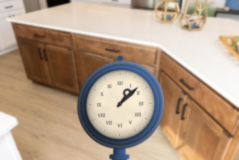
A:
1.08
